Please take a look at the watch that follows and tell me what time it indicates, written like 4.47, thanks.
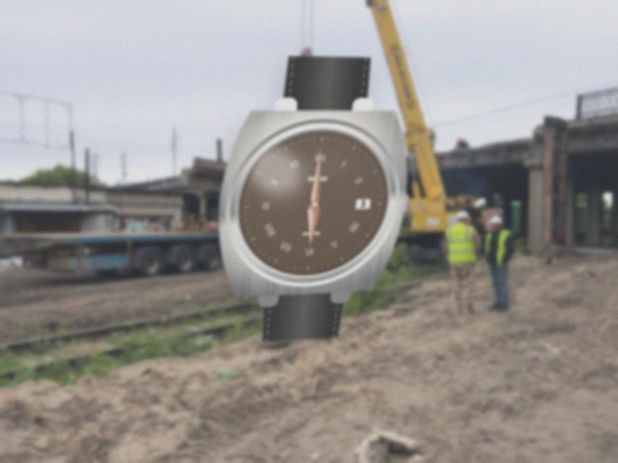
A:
6.00
